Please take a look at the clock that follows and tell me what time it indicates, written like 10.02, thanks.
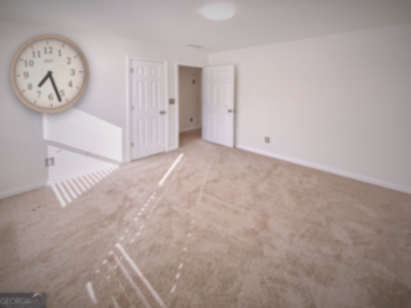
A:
7.27
